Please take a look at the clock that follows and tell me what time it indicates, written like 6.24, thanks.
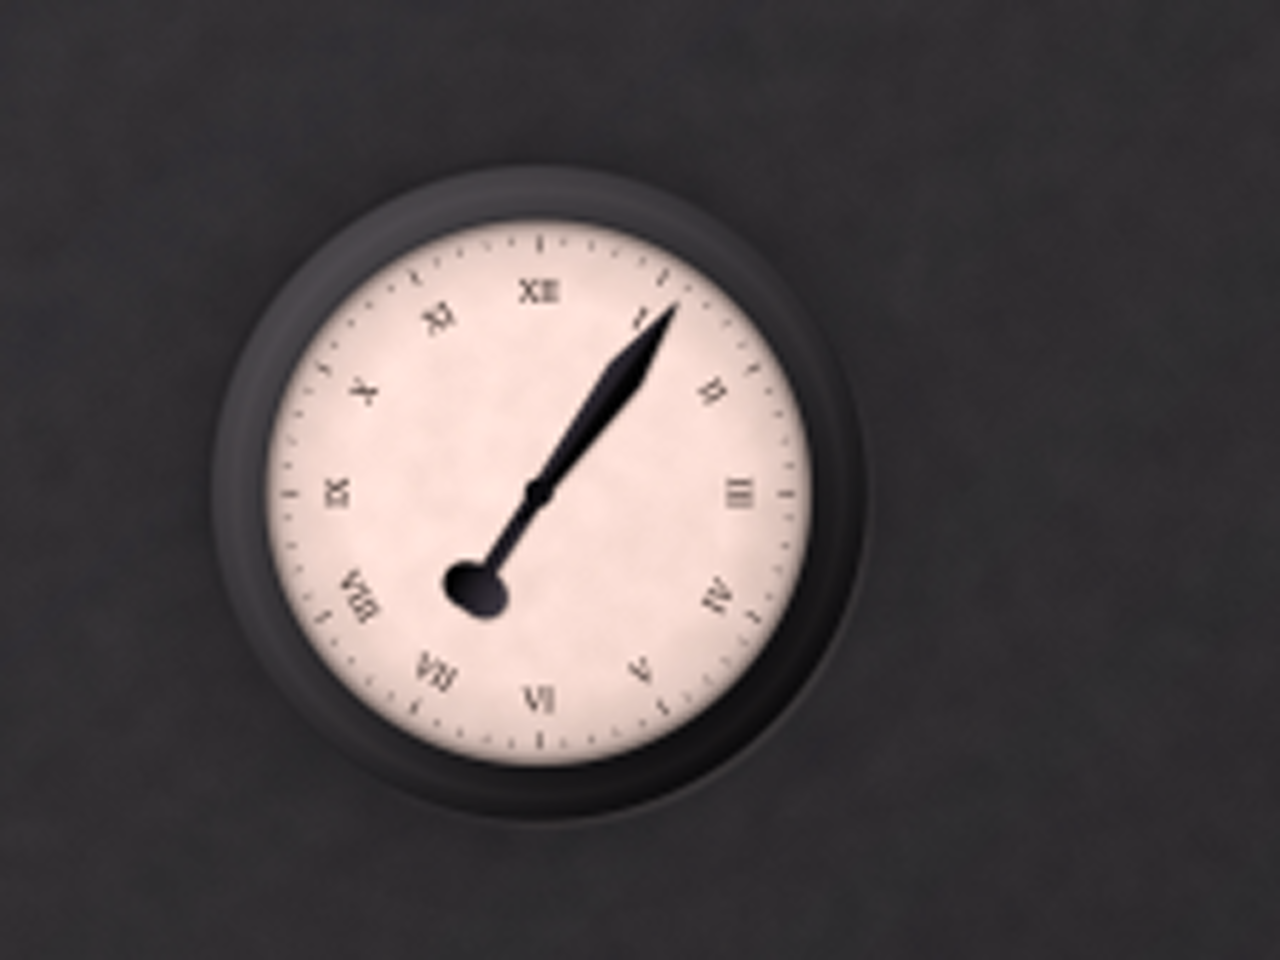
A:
7.06
